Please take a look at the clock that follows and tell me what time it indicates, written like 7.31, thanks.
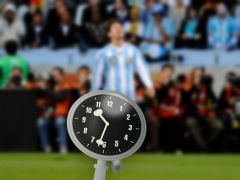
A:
10.32
